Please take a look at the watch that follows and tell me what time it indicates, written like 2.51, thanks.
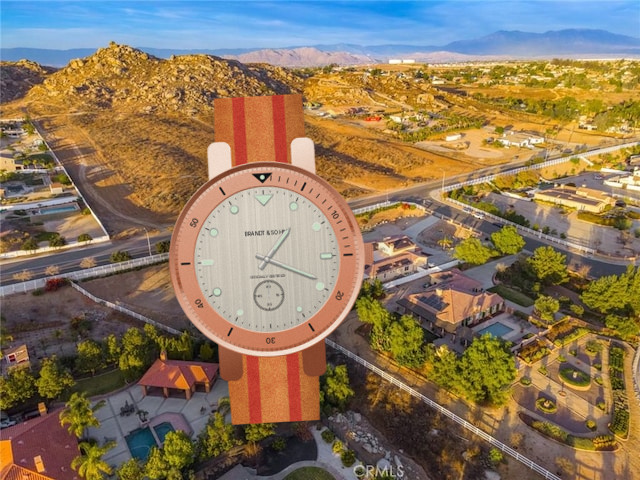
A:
1.19
